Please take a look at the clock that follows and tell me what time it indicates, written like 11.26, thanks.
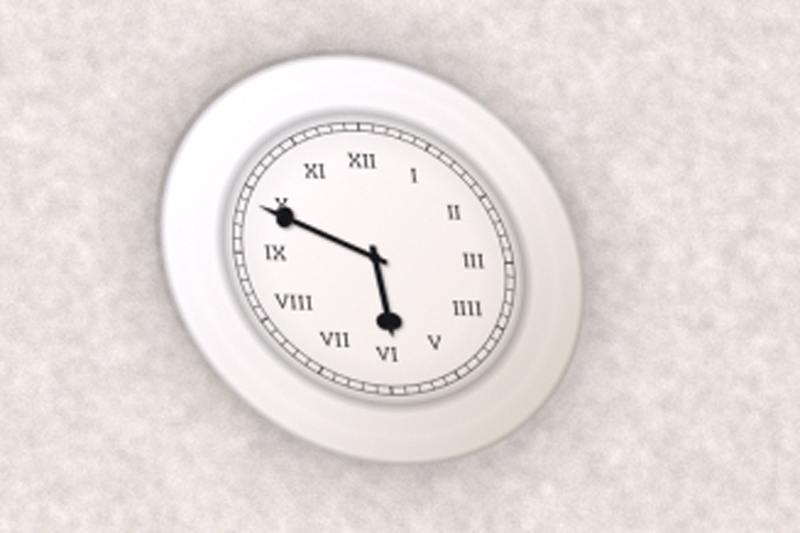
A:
5.49
